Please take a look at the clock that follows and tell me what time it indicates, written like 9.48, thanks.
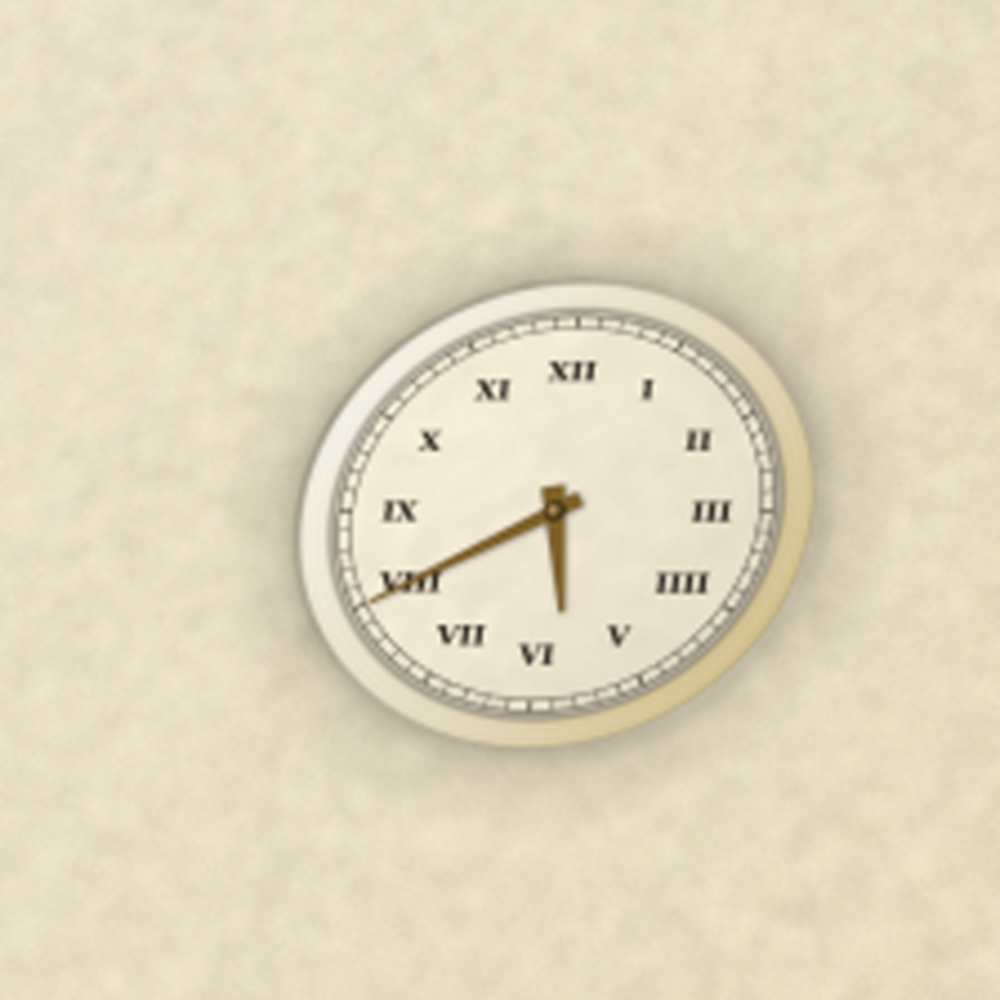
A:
5.40
